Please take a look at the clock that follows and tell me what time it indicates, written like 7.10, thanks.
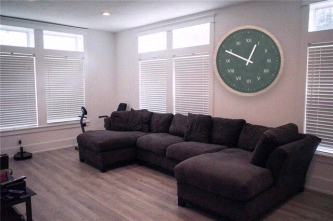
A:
12.49
